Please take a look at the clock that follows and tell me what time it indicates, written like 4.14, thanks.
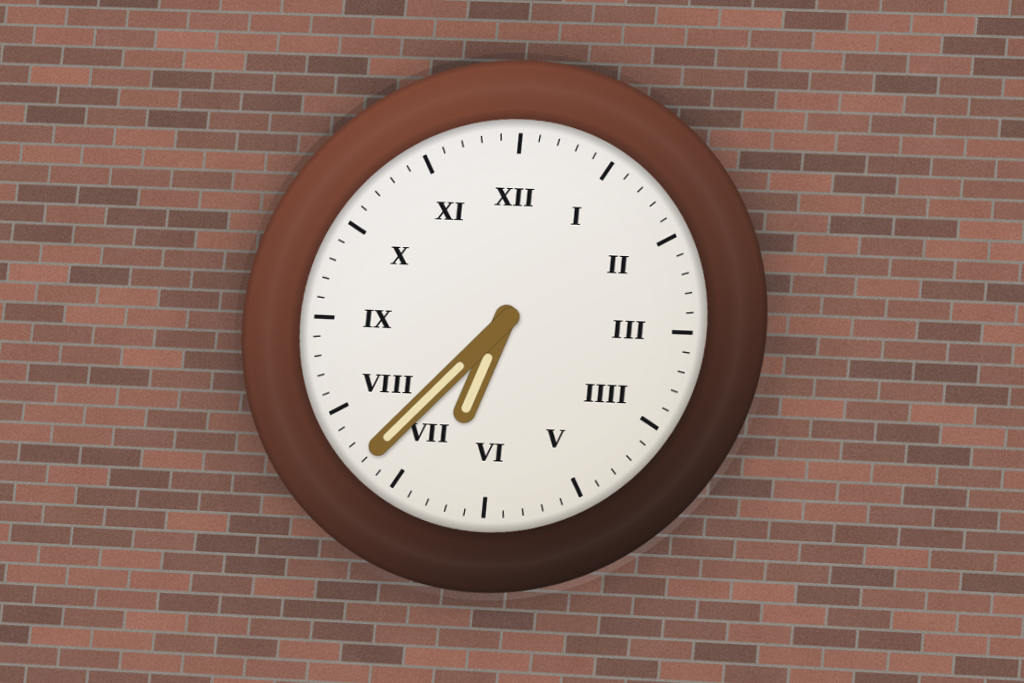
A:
6.37
